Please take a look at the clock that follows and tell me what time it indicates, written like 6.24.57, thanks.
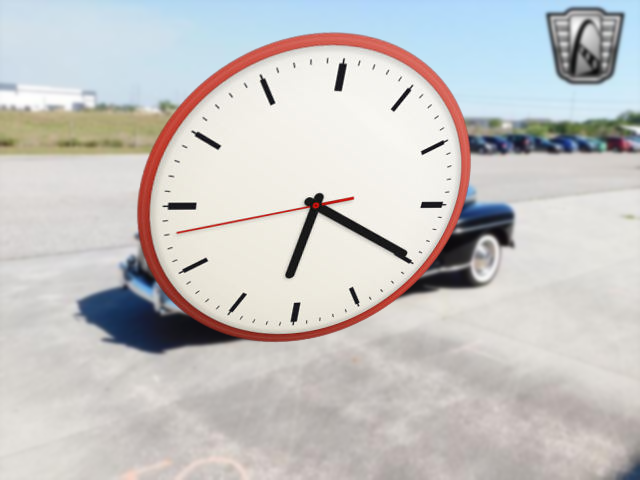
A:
6.19.43
